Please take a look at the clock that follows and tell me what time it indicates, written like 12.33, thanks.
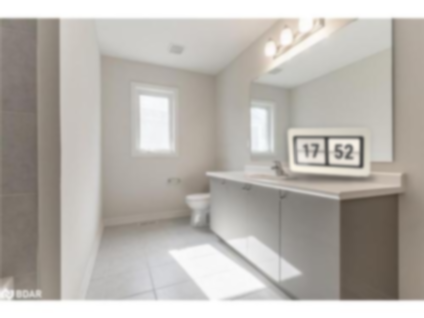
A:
17.52
